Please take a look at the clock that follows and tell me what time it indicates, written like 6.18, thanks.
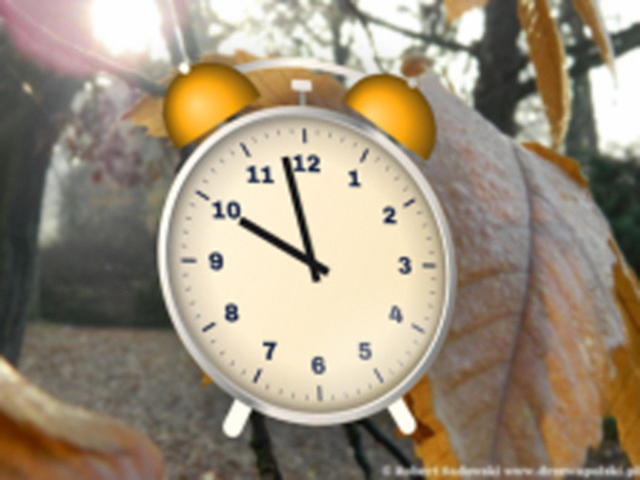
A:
9.58
